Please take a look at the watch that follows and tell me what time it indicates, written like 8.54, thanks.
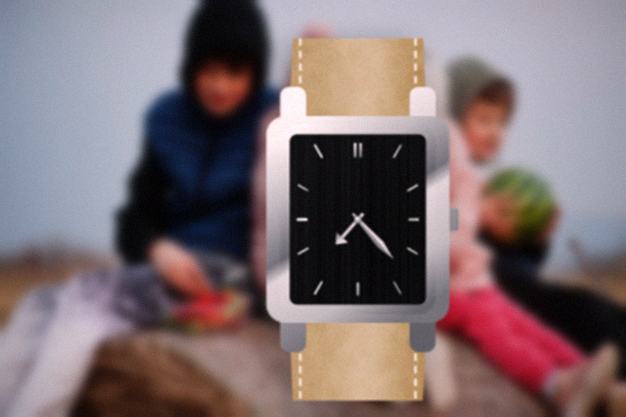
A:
7.23
